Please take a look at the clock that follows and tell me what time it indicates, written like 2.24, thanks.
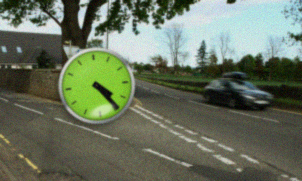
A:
4.24
